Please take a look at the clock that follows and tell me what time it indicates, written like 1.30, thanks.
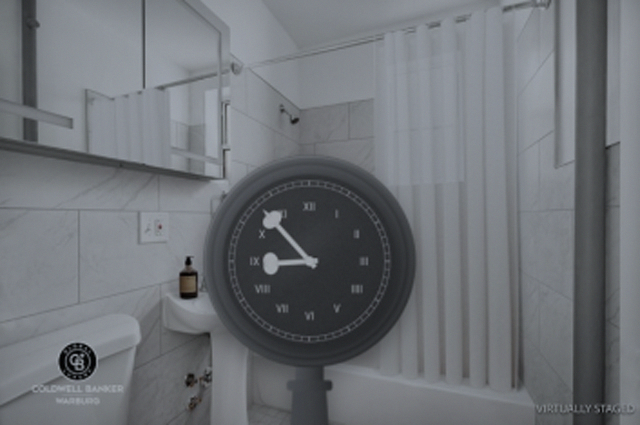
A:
8.53
